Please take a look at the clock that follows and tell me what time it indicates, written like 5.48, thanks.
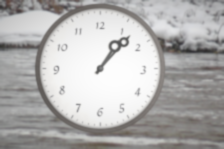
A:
1.07
